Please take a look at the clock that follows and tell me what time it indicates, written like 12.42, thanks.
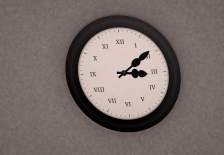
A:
3.09
